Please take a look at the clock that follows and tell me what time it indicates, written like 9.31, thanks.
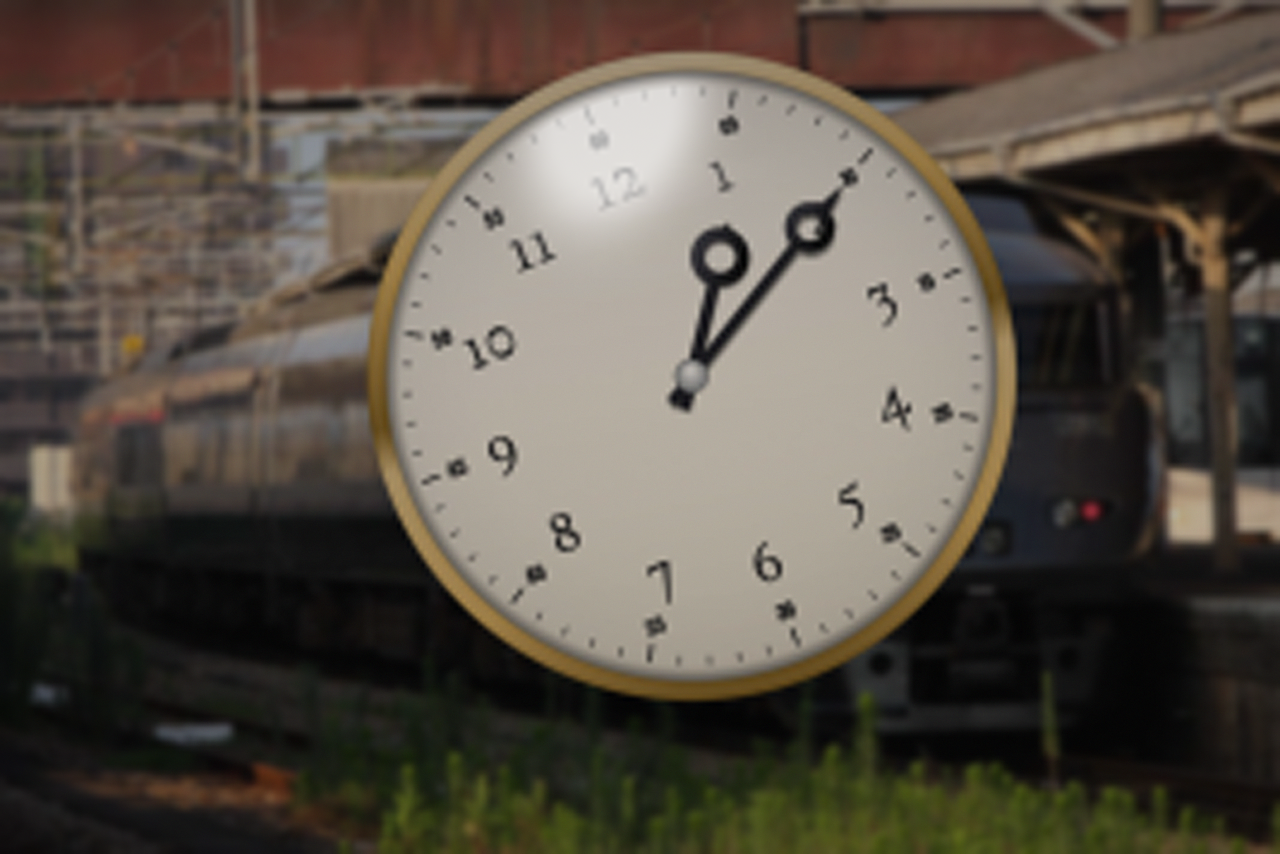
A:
1.10
